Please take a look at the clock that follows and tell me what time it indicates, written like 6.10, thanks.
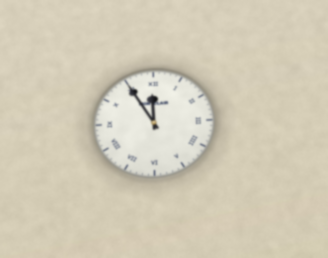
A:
11.55
